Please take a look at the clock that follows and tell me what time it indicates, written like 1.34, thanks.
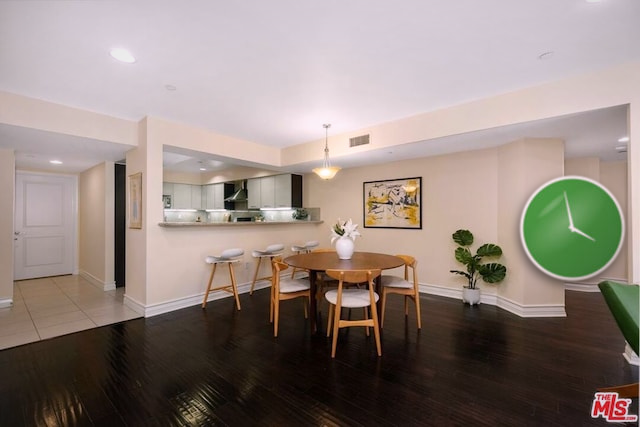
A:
3.58
